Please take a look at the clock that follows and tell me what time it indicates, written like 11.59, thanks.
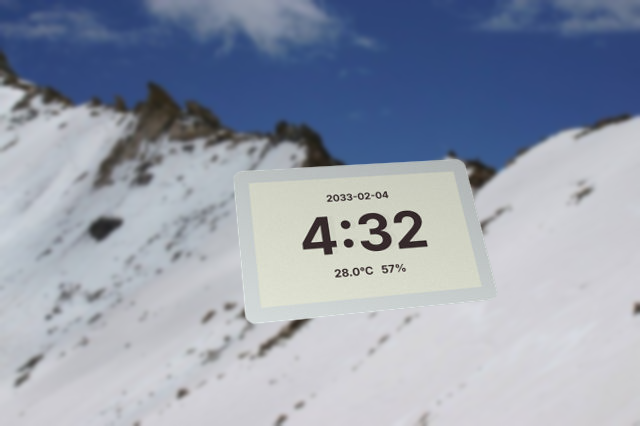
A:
4.32
